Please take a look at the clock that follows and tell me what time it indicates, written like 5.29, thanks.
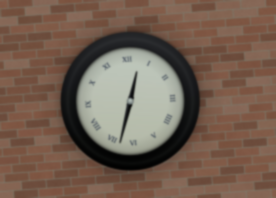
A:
12.33
